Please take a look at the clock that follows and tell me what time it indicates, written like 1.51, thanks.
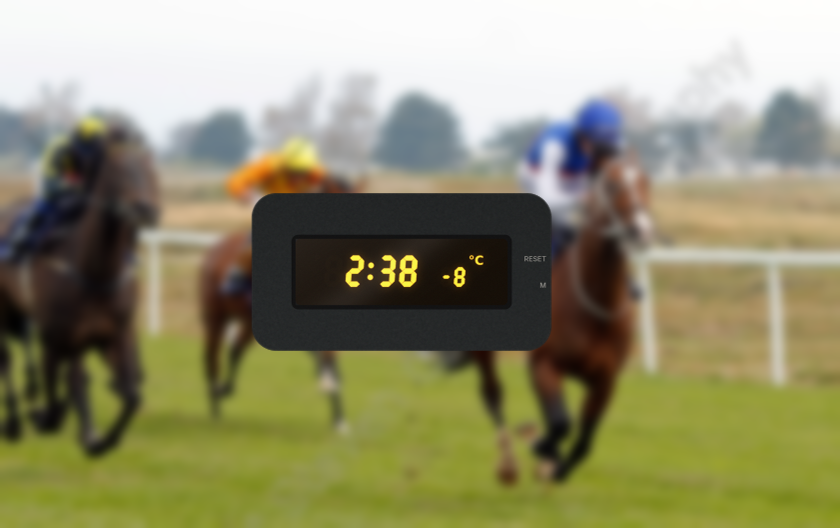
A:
2.38
